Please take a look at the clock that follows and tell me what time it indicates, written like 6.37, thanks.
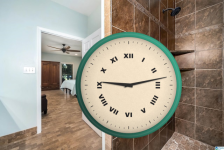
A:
9.13
